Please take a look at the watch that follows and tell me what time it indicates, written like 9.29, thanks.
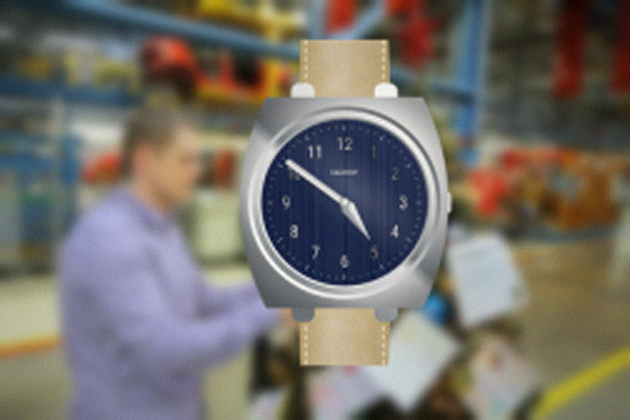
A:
4.51
